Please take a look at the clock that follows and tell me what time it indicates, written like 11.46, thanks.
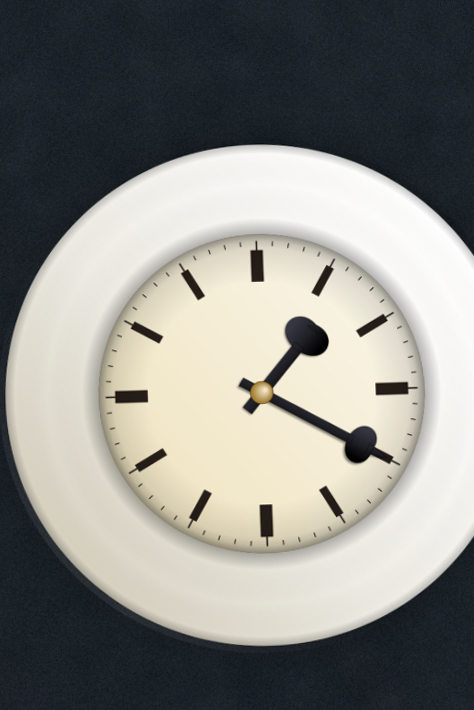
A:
1.20
